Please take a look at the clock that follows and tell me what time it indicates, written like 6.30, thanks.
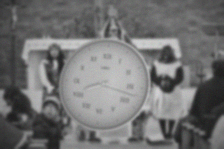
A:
8.17
